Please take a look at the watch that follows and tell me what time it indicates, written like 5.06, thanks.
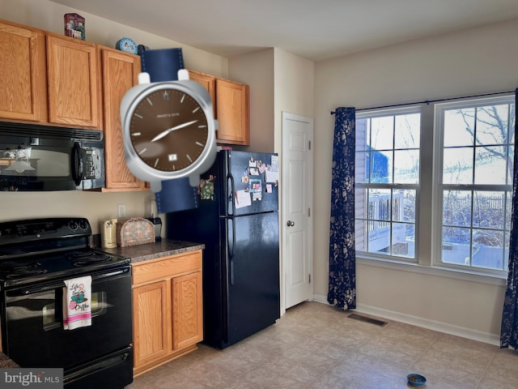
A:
8.13
